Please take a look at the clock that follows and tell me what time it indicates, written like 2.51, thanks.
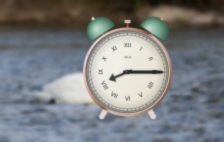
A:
8.15
